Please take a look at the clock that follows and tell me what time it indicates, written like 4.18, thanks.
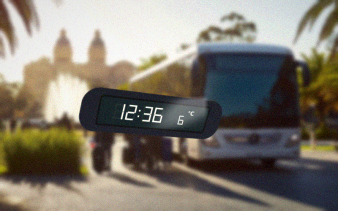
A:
12.36
